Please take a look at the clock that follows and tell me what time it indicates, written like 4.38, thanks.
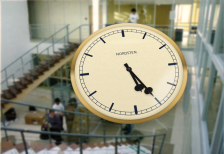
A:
5.25
